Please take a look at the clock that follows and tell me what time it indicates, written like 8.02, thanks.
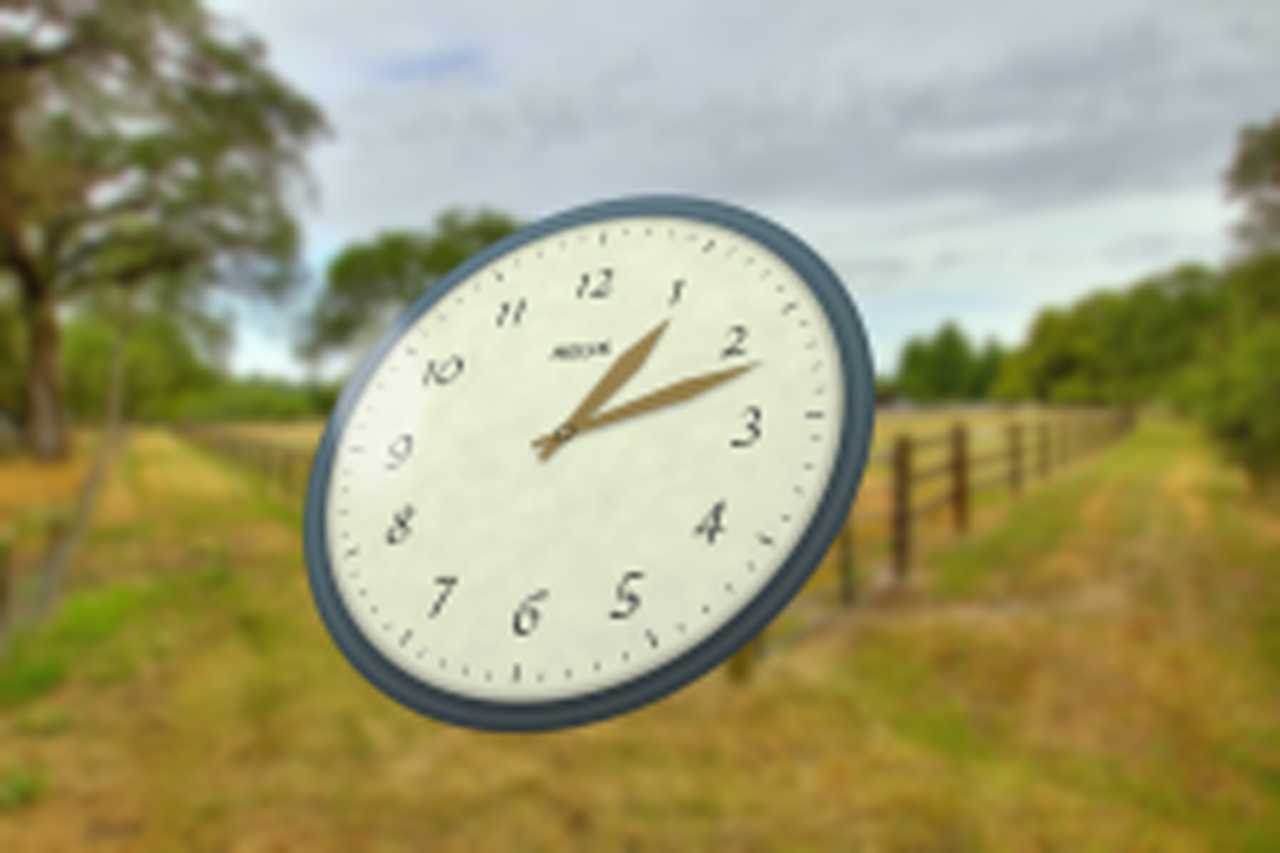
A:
1.12
